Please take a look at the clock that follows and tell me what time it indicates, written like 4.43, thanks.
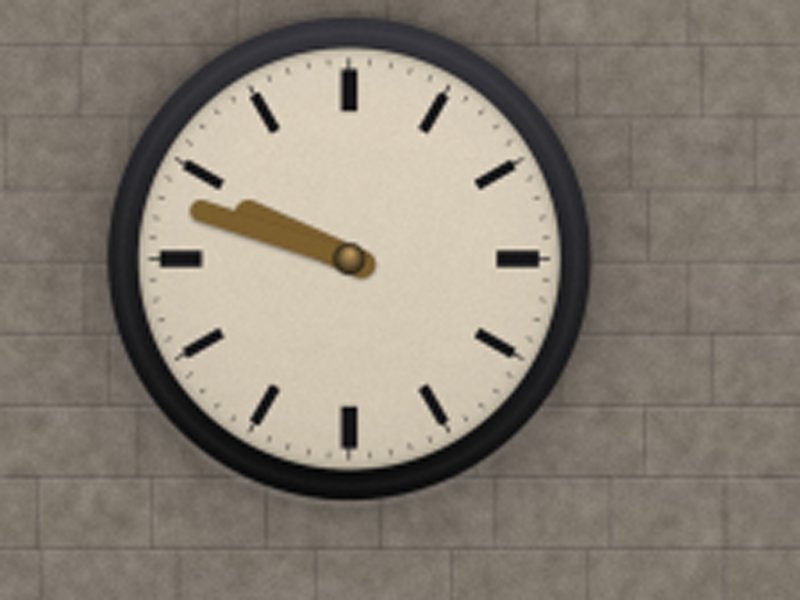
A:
9.48
